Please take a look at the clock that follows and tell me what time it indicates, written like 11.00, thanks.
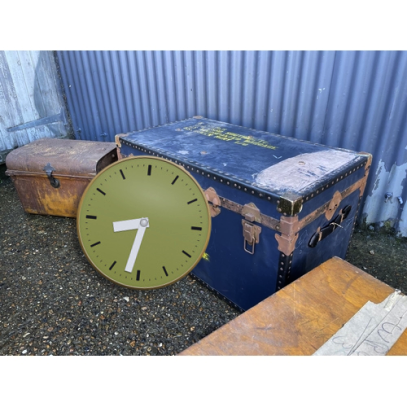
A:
8.32
